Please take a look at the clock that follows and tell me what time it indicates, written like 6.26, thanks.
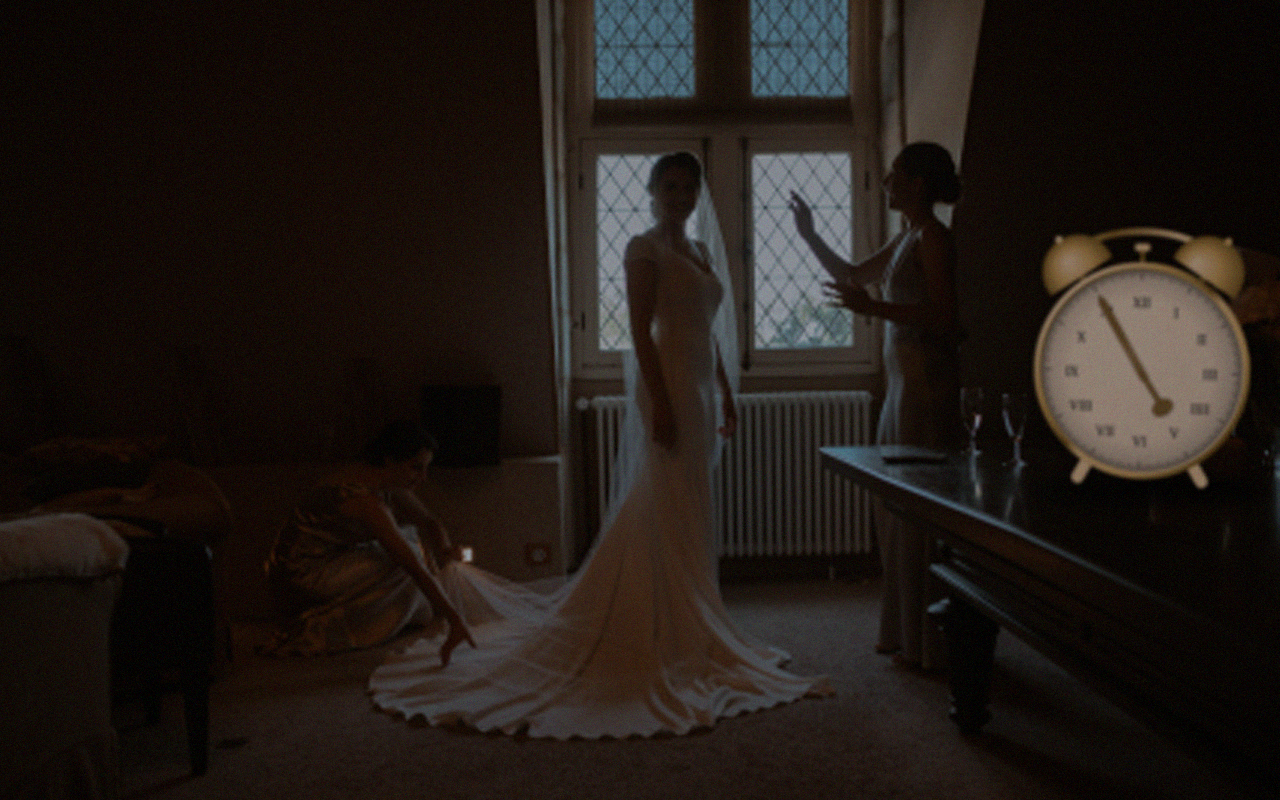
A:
4.55
